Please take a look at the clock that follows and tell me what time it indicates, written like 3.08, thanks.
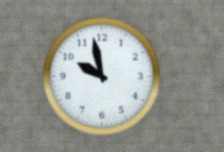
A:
9.58
